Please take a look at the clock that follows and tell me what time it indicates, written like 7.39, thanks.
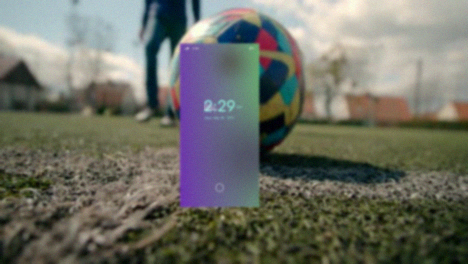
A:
2.29
